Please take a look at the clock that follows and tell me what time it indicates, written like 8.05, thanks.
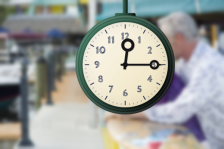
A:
12.15
